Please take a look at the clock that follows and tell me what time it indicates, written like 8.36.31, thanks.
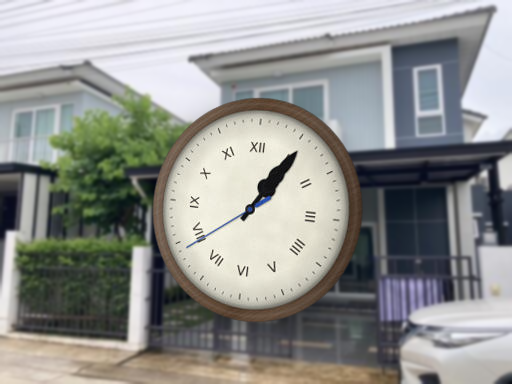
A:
1.05.39
